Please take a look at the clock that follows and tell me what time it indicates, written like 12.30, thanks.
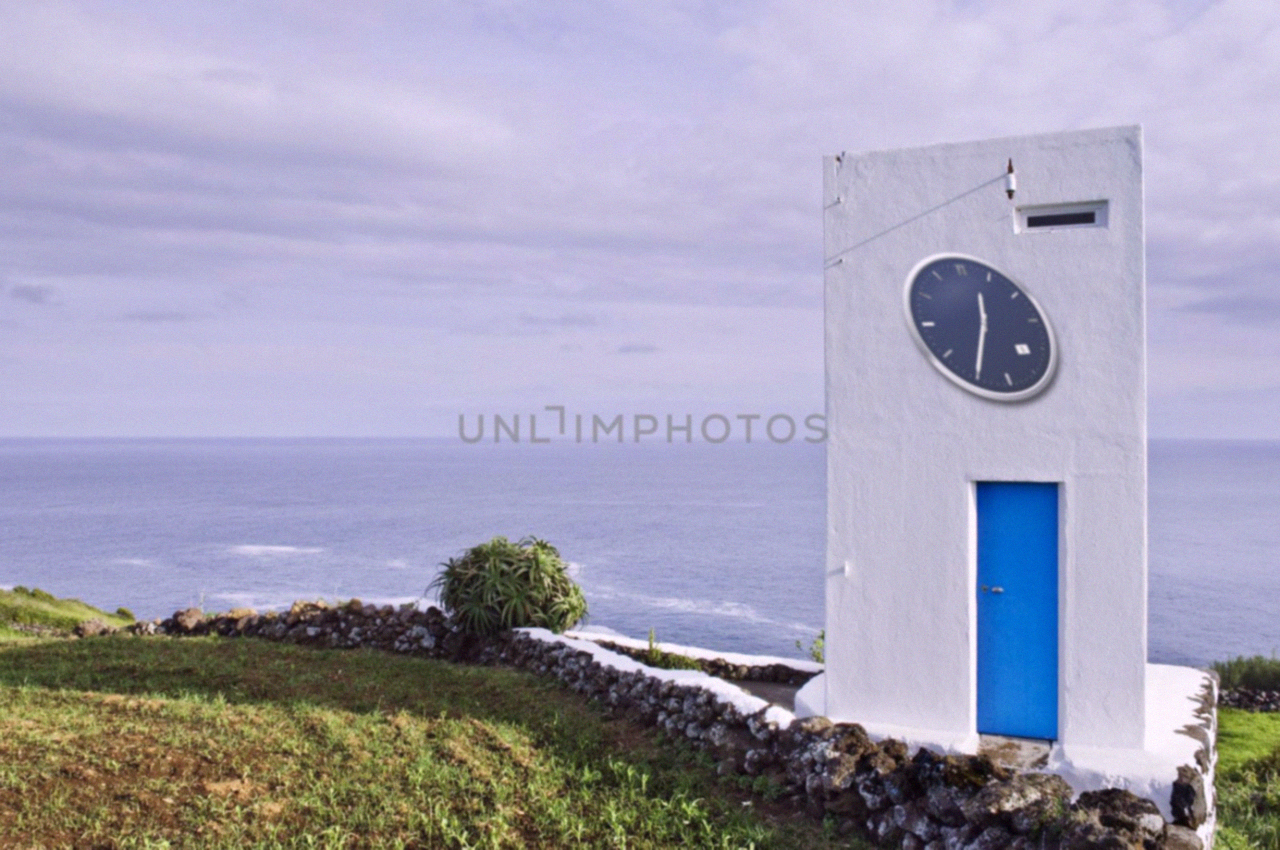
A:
12.35
